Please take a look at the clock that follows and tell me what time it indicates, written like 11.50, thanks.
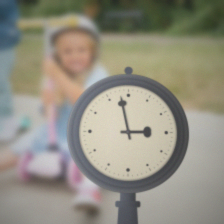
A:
2.58
